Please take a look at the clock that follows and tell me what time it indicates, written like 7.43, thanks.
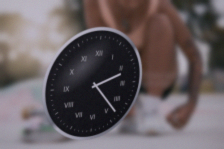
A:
2.23
